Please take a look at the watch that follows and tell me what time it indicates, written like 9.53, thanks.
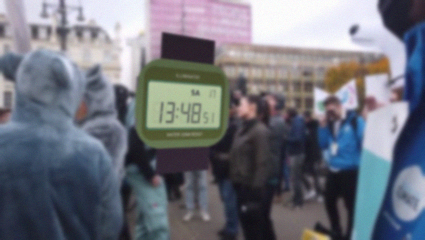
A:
13.48
